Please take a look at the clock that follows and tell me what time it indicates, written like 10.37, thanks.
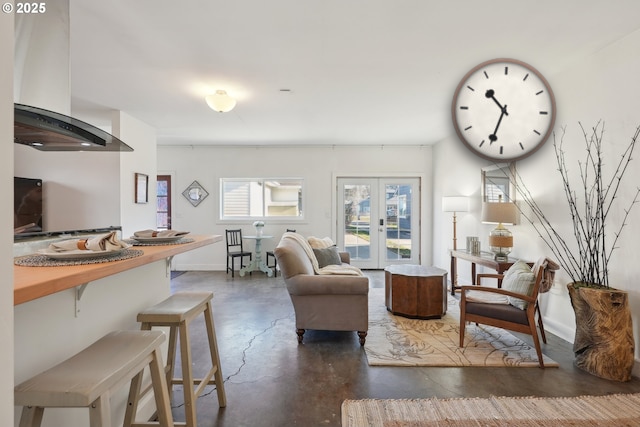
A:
10.33
